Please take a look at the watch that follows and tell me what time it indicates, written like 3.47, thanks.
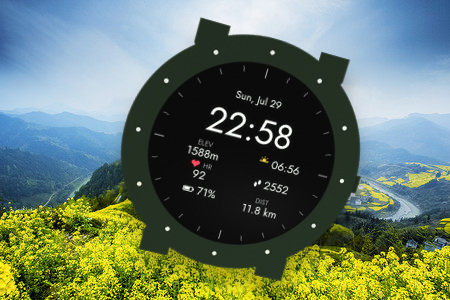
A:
22.58
